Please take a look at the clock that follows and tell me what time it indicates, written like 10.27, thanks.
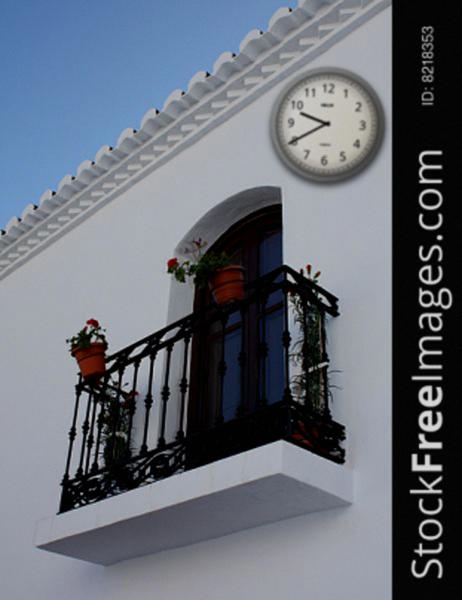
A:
9.40
